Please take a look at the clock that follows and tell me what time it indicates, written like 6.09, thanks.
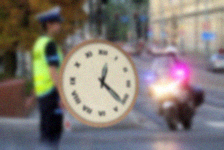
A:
12.22
